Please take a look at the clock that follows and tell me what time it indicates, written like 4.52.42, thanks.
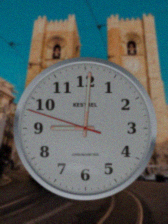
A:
9.00.48
